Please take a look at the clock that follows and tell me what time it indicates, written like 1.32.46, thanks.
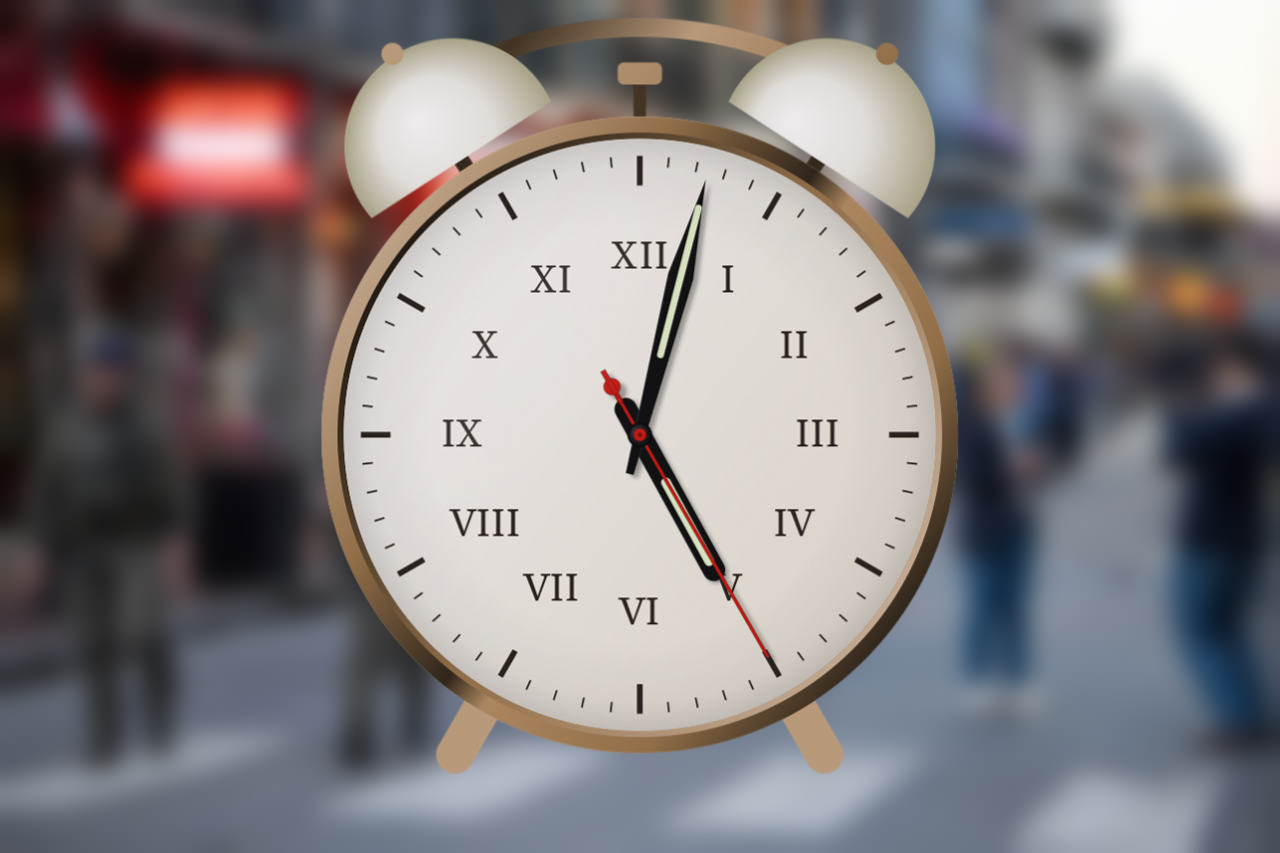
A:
5.02.25
